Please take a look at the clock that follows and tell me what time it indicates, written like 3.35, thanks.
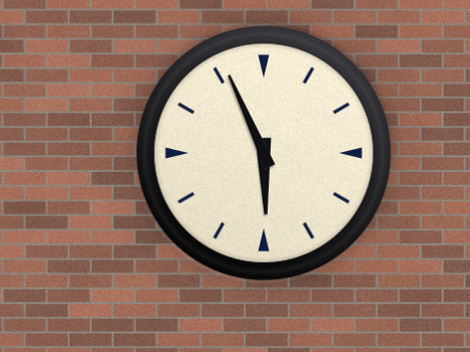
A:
5.56
